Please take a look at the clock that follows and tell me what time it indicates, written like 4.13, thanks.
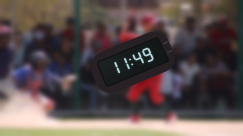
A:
11.49
